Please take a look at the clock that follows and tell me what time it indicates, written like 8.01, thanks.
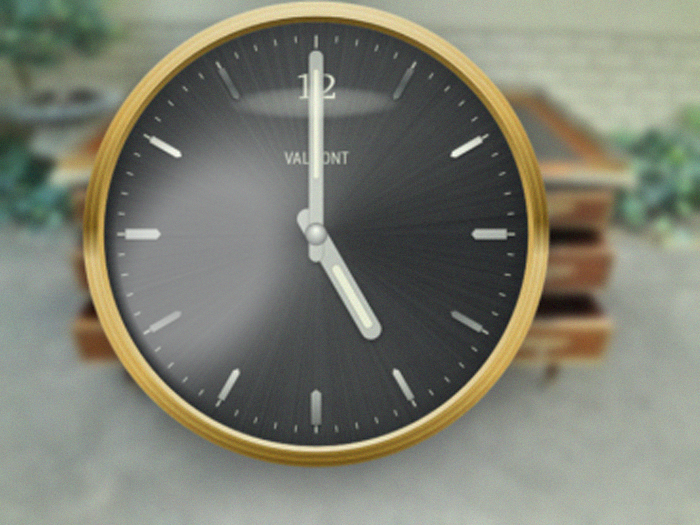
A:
5.00
